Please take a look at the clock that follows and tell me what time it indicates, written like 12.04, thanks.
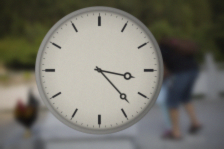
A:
3.23
